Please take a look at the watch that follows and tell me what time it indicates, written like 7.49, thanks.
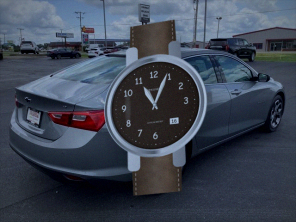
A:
11.04
